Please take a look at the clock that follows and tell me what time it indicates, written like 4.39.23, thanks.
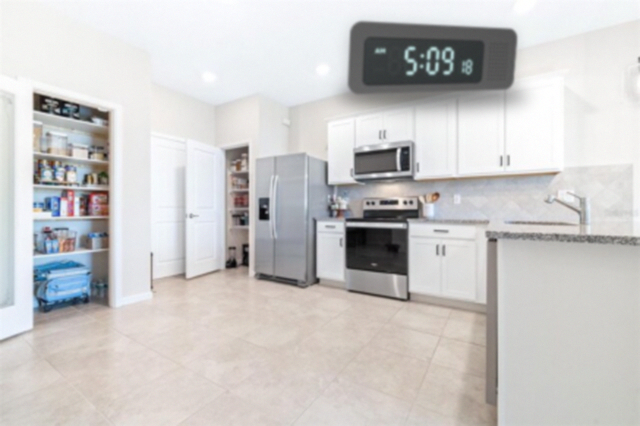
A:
5.09.18
